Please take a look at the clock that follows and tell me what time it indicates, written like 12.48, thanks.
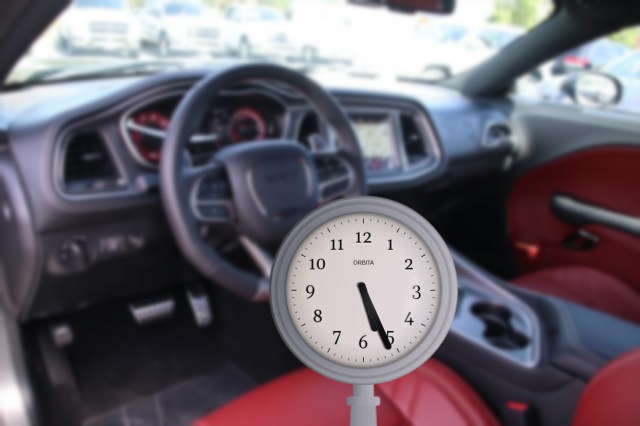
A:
5.26
